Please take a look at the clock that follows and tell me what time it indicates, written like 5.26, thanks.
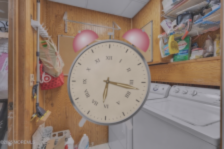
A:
6.17
